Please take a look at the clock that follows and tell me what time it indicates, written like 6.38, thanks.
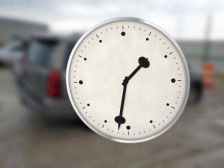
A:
1.32
